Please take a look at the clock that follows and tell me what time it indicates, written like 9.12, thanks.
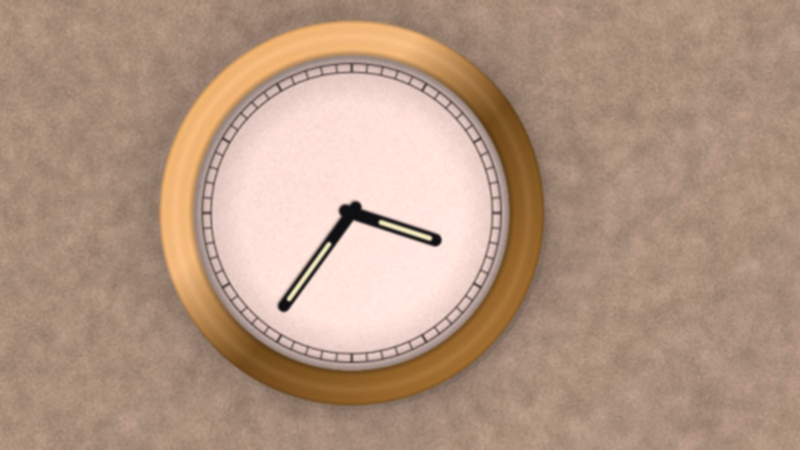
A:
3.36
